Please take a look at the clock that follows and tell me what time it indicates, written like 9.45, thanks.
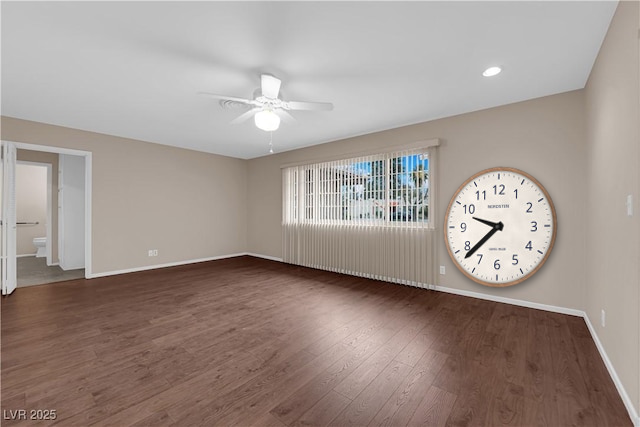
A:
9.38
